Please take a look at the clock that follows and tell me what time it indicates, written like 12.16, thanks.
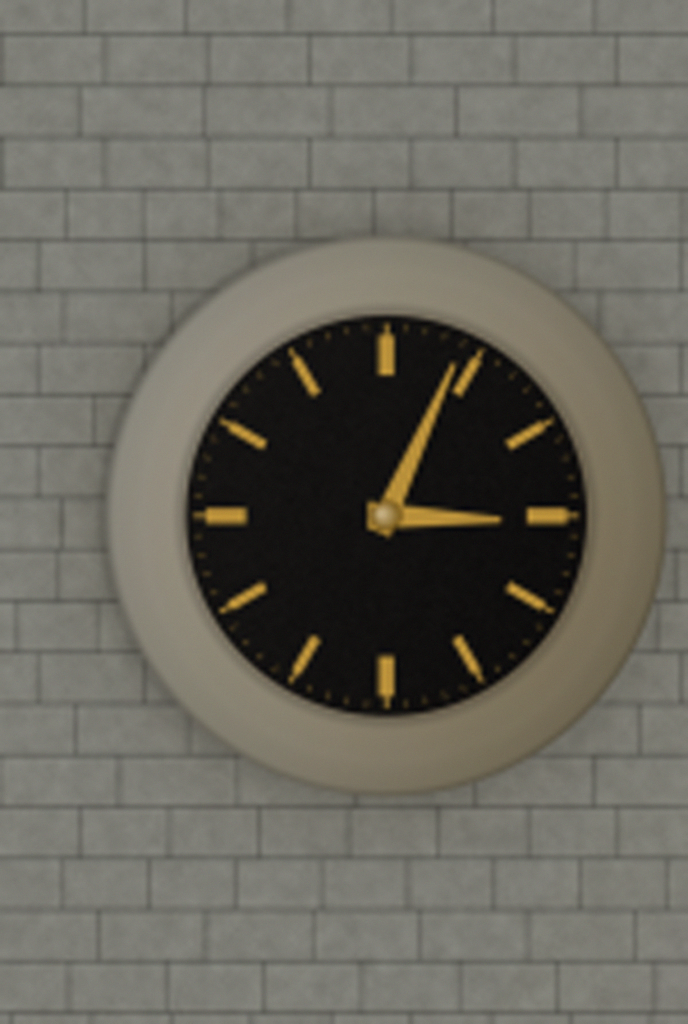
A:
3.04
